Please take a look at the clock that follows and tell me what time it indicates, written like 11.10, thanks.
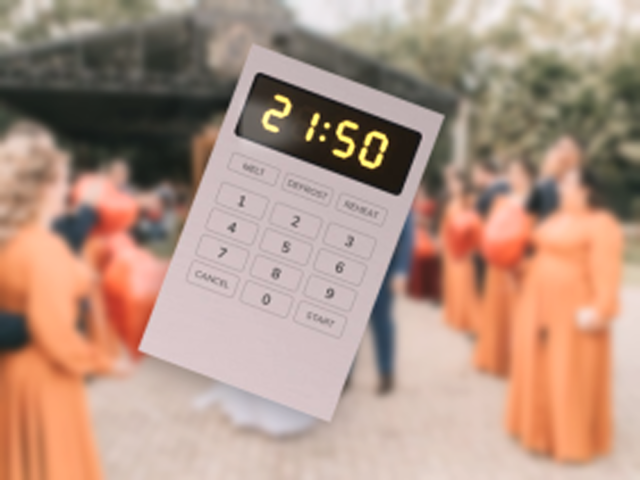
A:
21.50
